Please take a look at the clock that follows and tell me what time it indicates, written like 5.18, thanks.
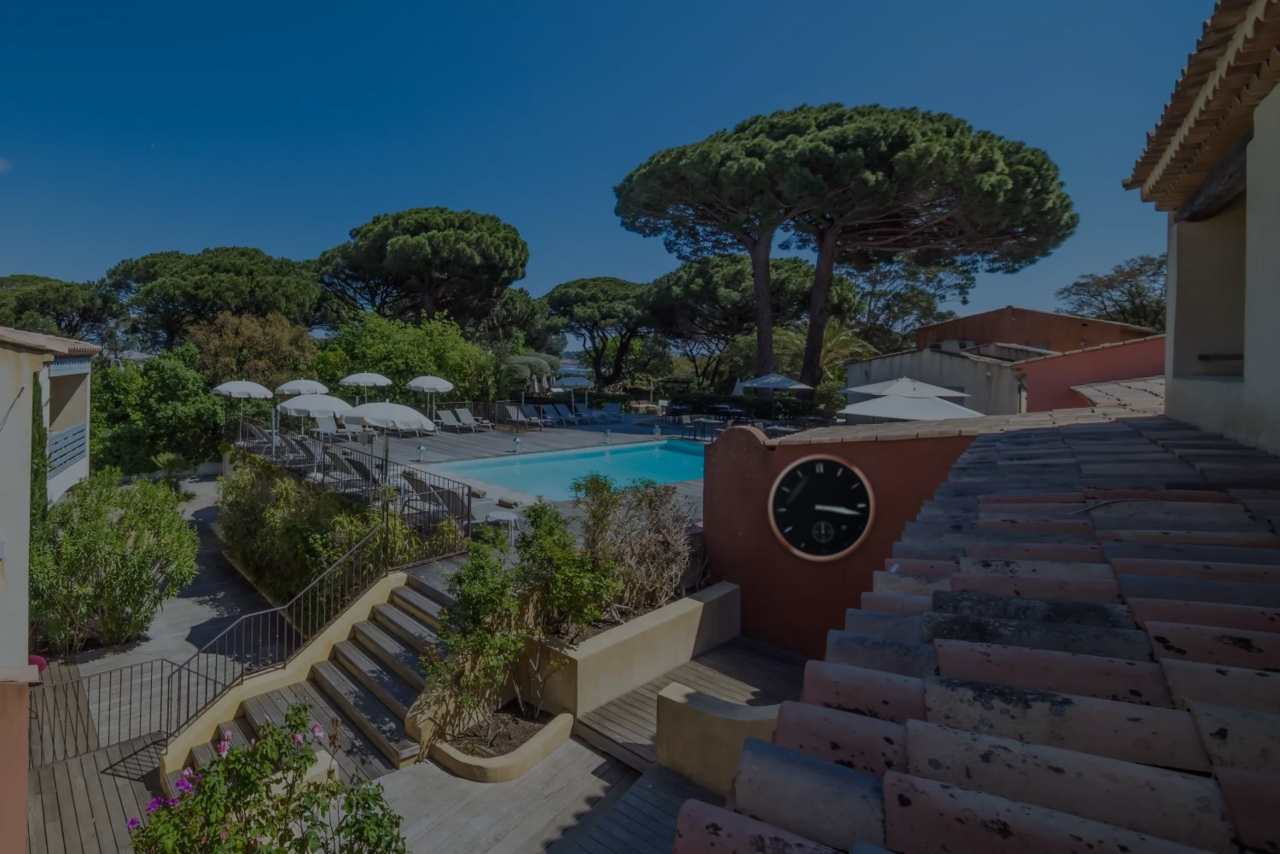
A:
3.17
